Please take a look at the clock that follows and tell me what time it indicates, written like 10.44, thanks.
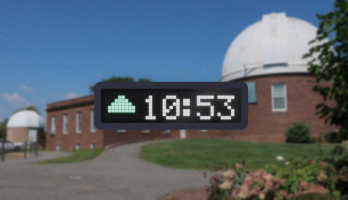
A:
10.53
